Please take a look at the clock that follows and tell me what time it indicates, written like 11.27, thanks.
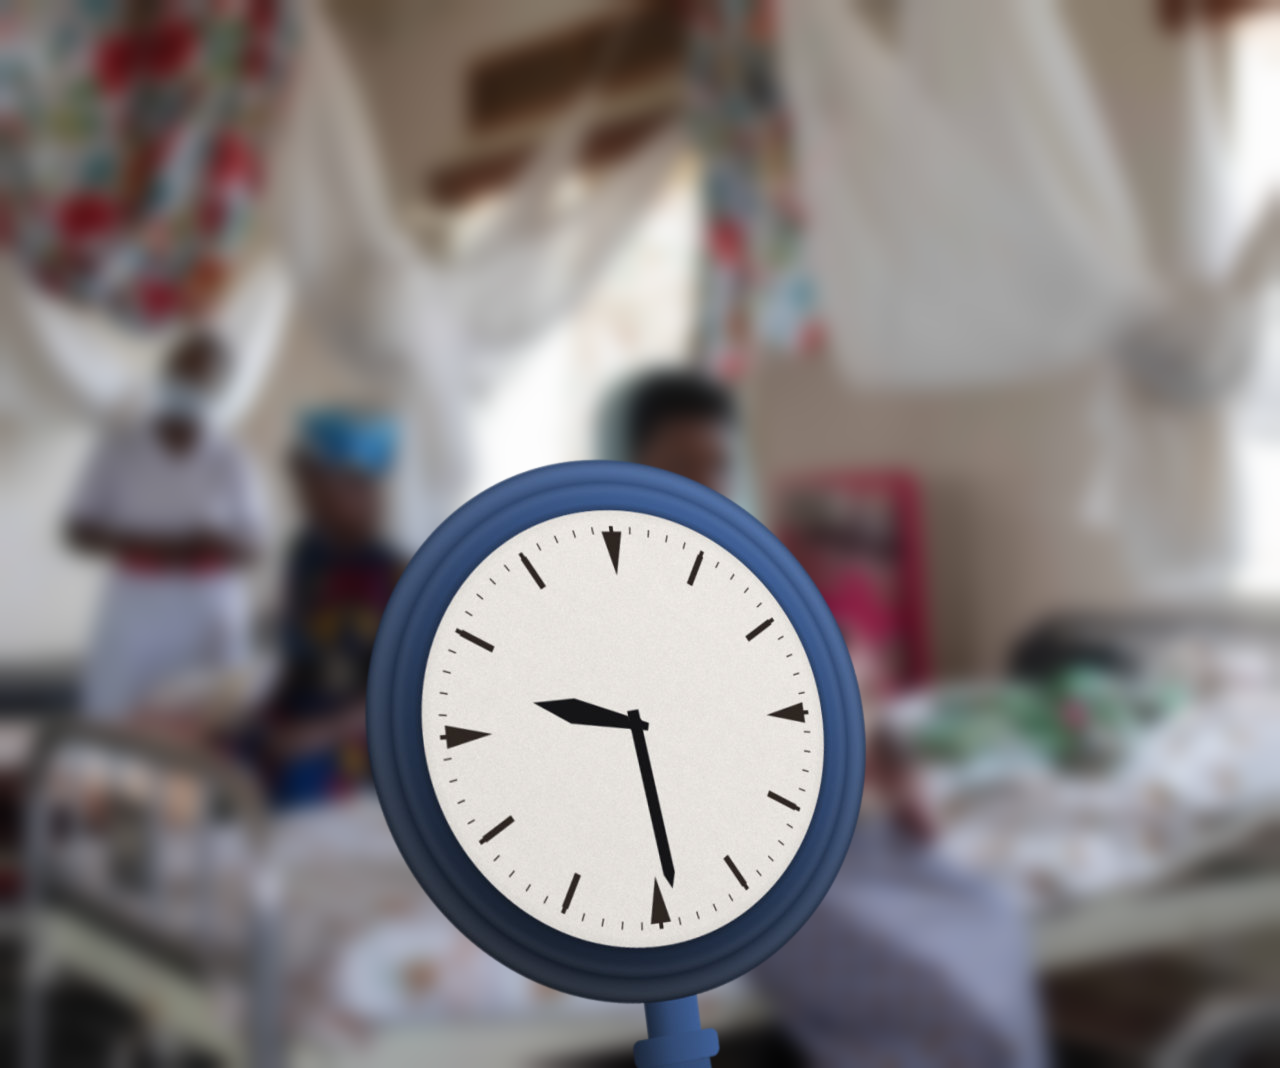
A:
9.29
